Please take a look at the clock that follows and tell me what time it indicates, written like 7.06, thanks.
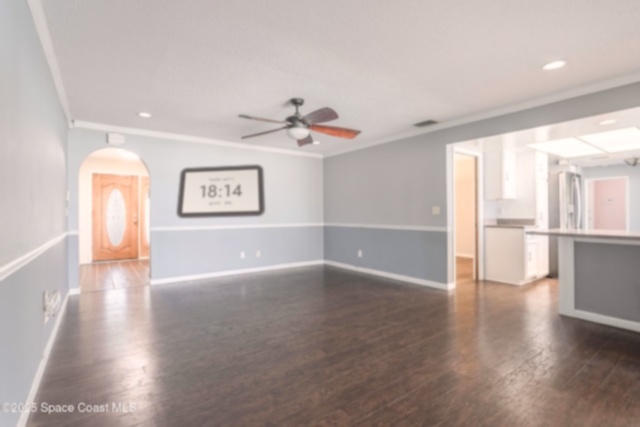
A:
18.14
